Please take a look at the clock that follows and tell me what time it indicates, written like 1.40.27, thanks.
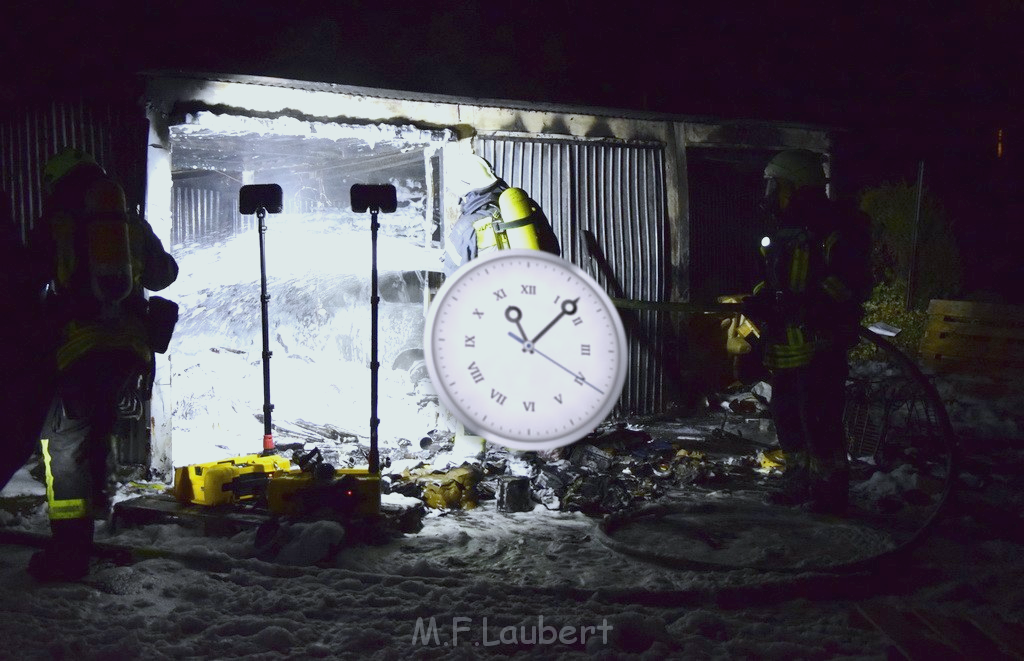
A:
11.07.20
